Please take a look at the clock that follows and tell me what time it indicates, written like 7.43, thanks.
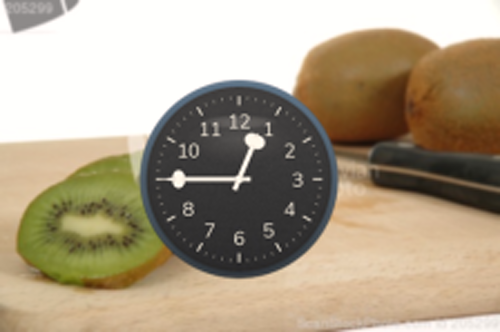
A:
12.45
